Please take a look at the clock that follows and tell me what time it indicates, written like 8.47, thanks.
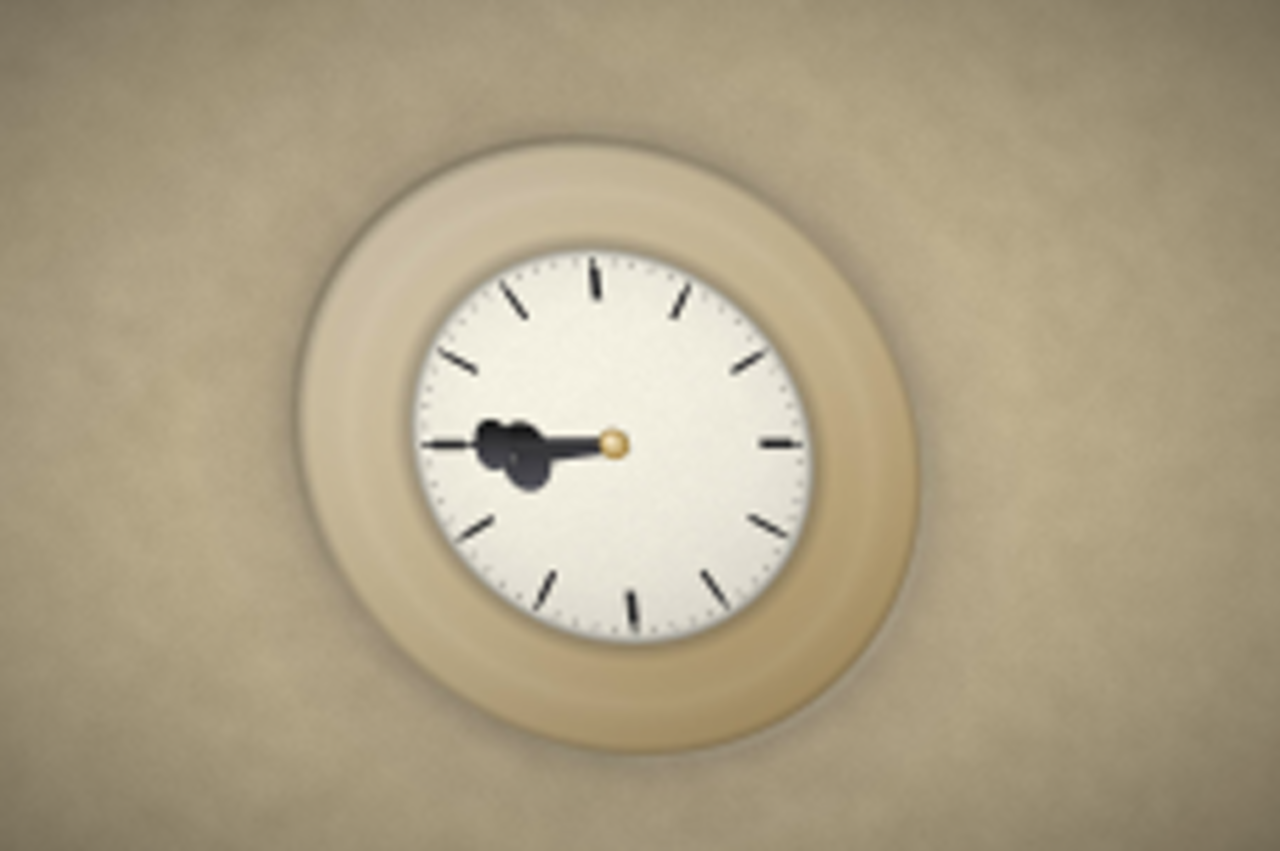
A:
8.45
